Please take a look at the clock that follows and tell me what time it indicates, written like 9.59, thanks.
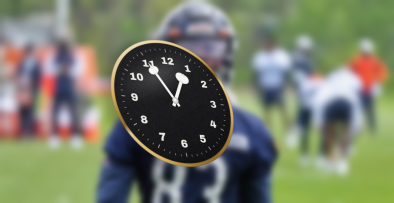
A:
12.55
